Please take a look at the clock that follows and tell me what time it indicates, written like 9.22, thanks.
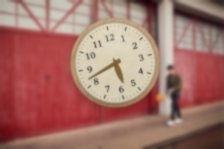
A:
5.42
